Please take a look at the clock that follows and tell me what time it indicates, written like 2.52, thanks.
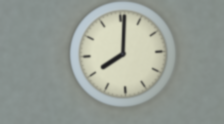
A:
8.01
